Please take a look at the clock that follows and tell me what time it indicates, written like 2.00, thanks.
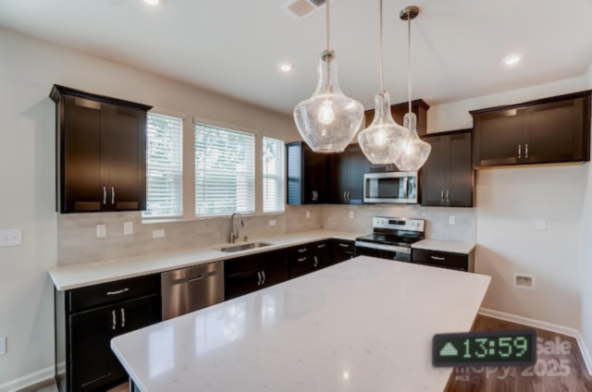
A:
13.59
